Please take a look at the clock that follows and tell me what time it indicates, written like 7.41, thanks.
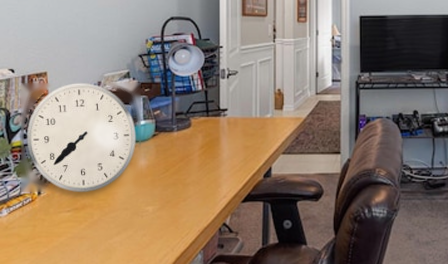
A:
7.38
